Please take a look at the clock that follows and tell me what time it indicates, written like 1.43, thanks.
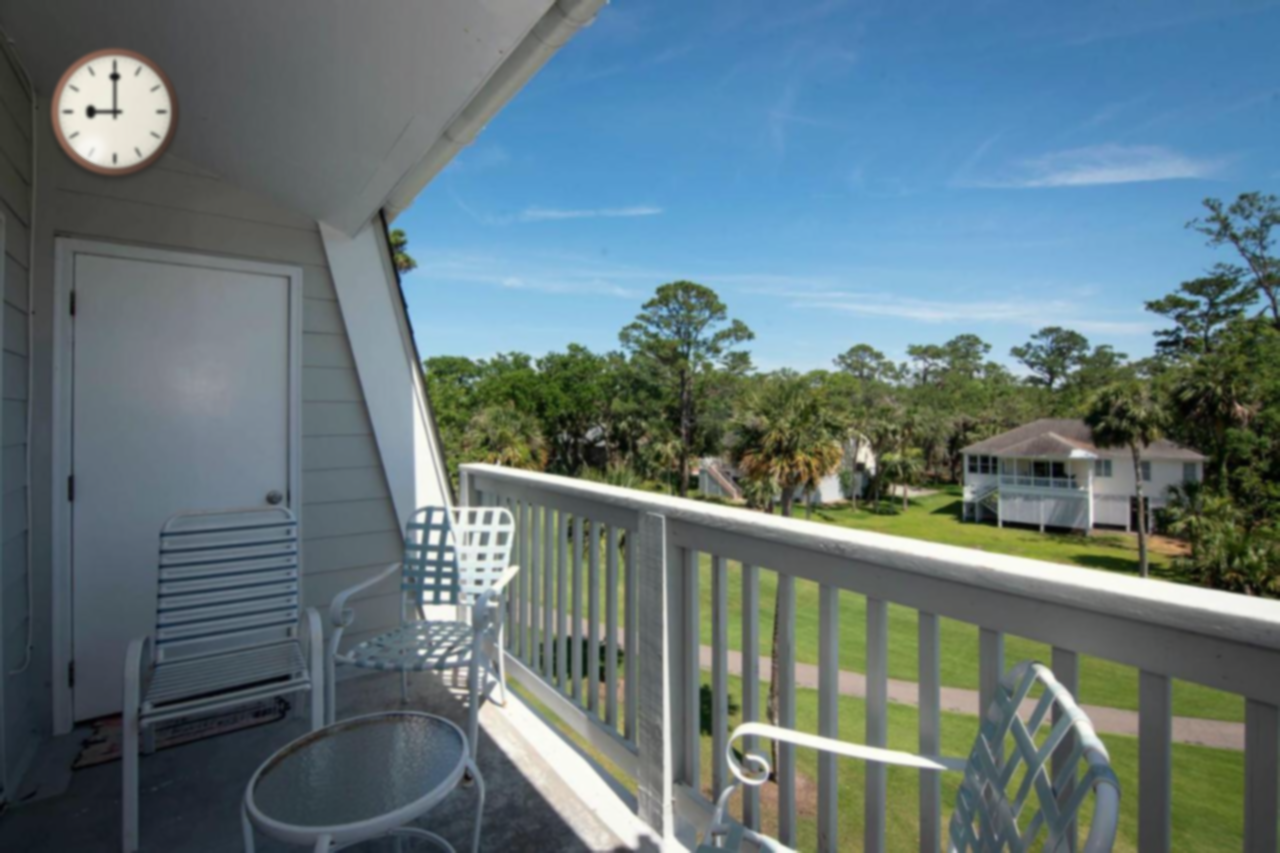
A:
9.00
